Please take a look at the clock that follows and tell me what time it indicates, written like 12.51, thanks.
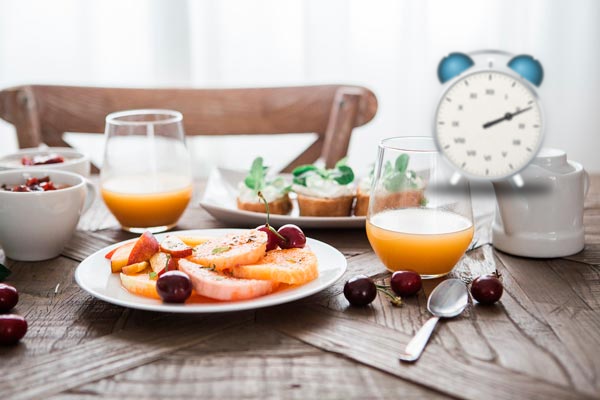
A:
2.11
